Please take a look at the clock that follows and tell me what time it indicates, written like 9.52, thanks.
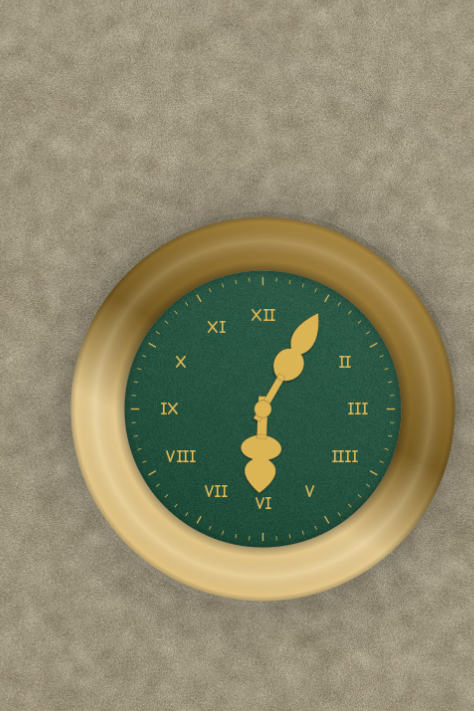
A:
6.05
